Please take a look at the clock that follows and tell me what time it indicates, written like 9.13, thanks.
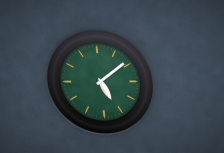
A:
5.09
